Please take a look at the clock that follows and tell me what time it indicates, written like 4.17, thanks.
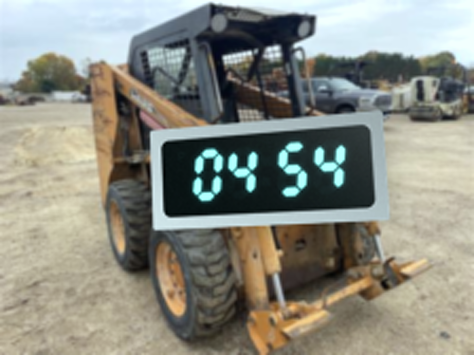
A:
4.54
